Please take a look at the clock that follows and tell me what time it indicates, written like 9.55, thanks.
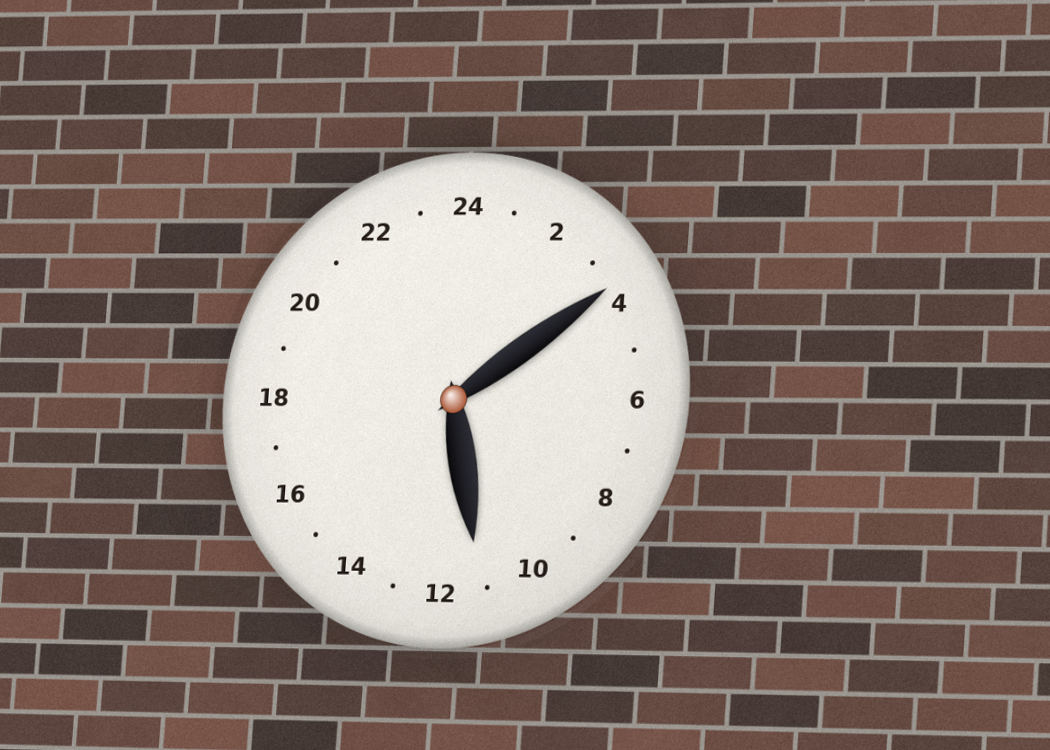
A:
11.09
